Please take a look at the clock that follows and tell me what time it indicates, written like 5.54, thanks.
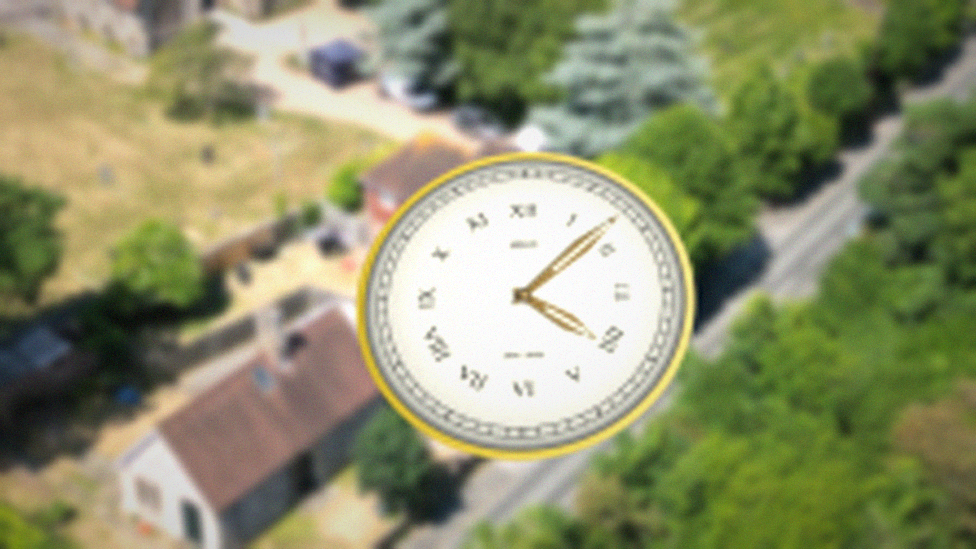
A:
4.08
